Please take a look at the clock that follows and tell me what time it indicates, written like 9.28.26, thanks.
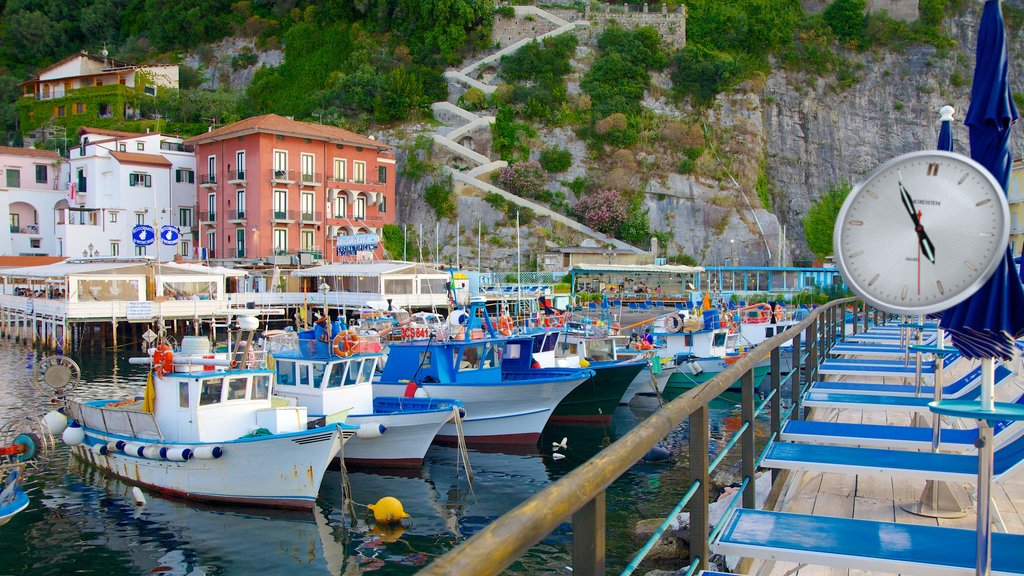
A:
4.54.28
